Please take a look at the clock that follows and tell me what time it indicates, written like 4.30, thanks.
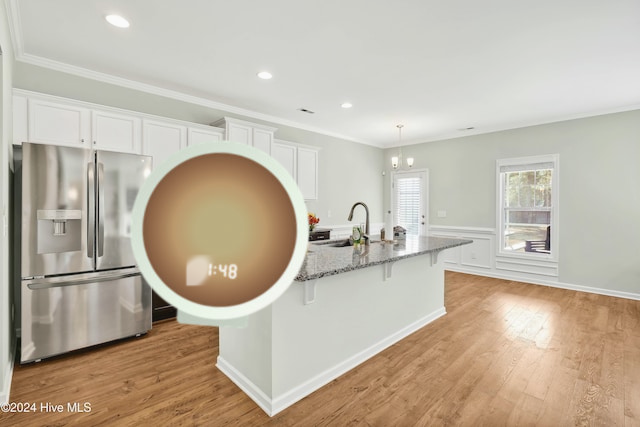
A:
1.48
